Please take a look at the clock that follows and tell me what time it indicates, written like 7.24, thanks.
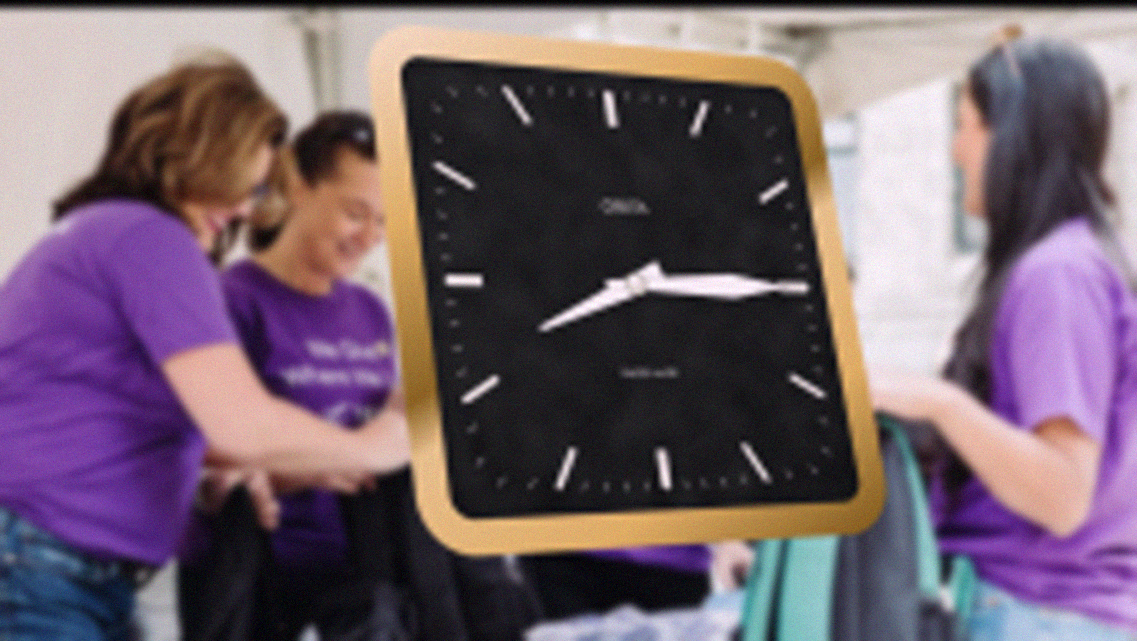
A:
8.15
